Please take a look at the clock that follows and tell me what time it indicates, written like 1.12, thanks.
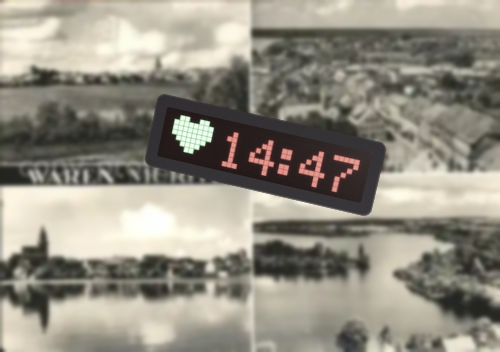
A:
14.47
